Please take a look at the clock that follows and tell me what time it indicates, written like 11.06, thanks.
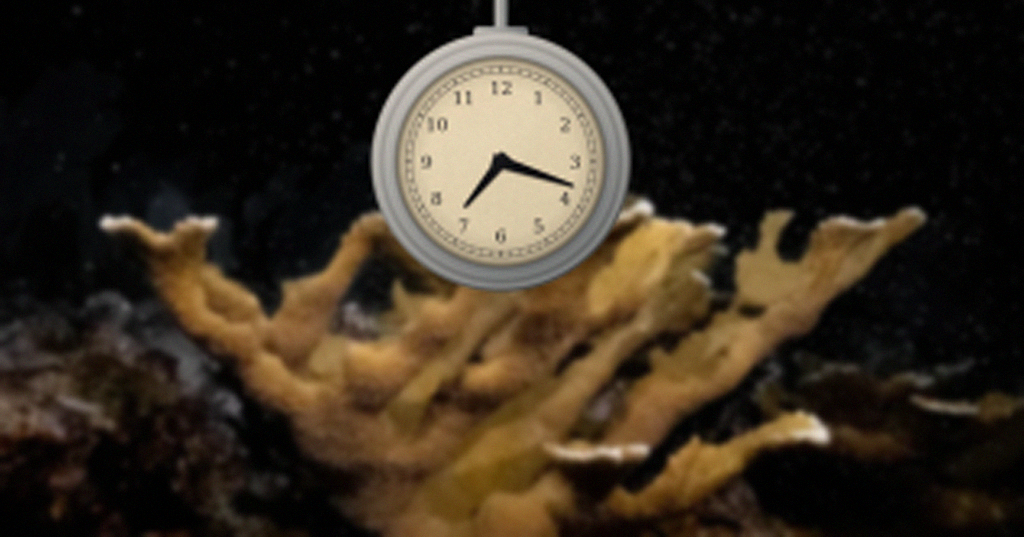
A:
7.18
